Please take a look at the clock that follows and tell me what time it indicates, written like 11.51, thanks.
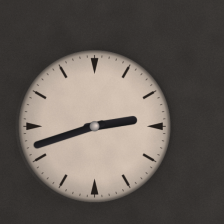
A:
2.42
